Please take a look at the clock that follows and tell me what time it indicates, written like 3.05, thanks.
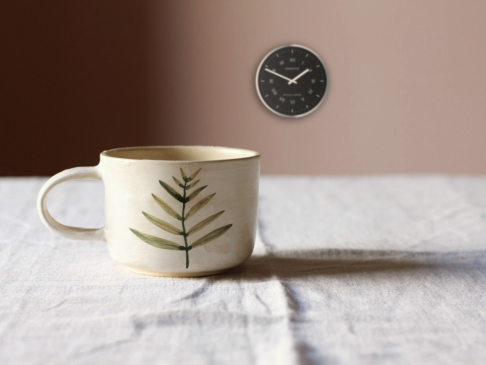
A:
1.49
